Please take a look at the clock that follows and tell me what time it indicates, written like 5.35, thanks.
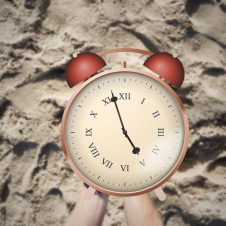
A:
4.57
